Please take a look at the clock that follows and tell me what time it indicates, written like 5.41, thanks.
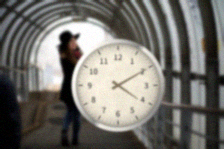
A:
4.10
